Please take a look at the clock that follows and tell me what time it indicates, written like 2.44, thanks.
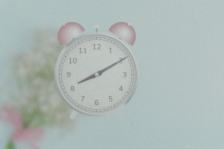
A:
8.10
